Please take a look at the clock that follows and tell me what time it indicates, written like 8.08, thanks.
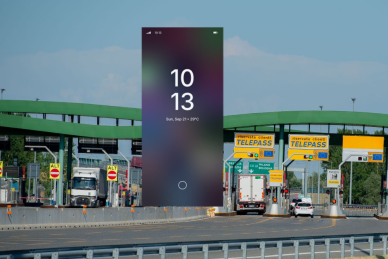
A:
10.13
